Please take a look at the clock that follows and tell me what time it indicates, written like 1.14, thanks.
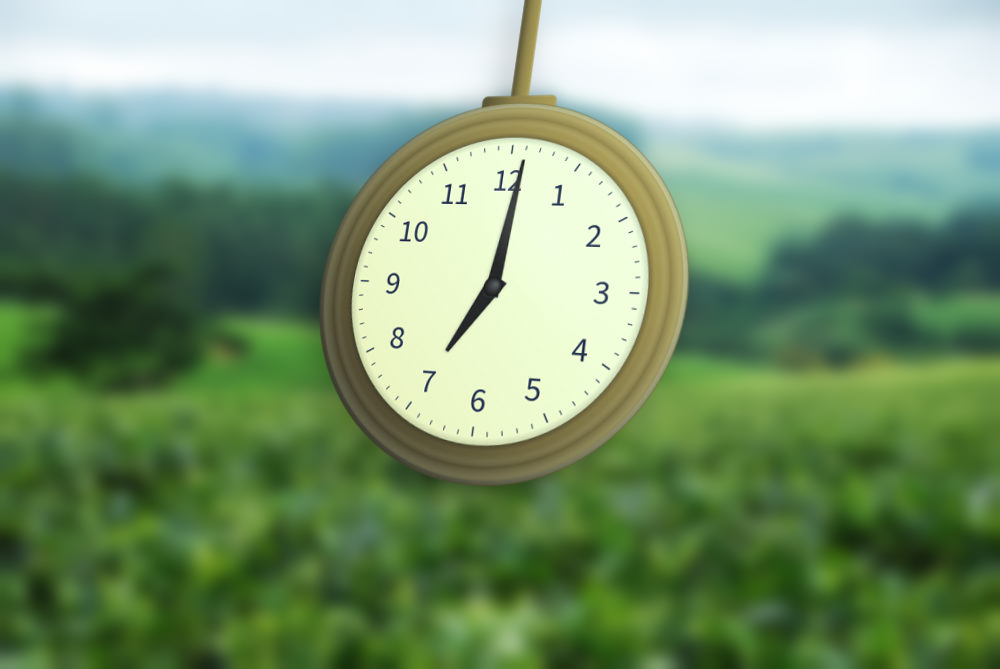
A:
7.01
